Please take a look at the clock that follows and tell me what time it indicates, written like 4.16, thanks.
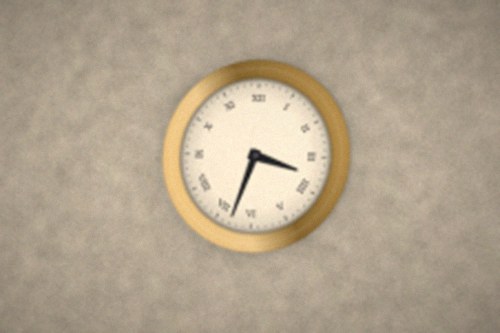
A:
3.33
